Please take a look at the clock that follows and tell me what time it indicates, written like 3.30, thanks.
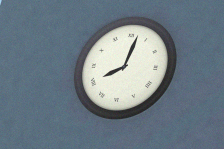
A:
8.02
